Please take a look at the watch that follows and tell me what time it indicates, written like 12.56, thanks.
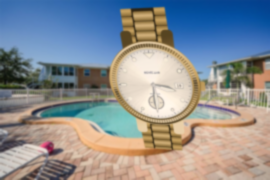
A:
3.30
